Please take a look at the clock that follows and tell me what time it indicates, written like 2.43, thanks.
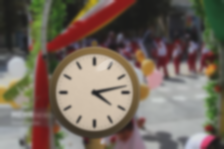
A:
4.13
